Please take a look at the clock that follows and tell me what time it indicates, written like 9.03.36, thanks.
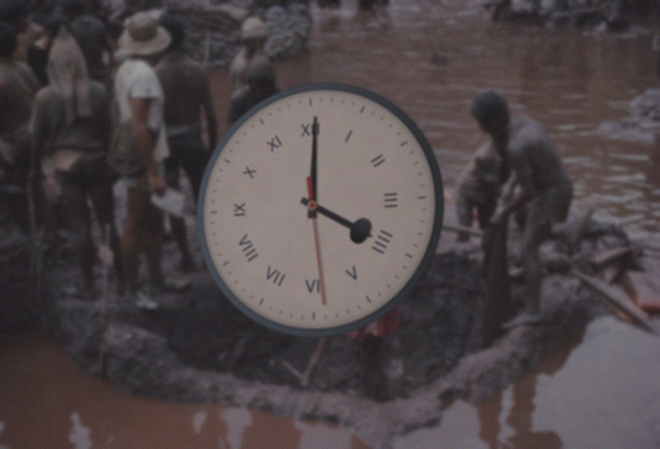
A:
4.00.29
